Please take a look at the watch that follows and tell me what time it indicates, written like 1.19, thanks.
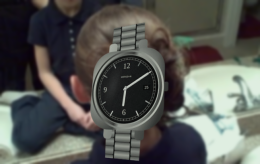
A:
6.10
